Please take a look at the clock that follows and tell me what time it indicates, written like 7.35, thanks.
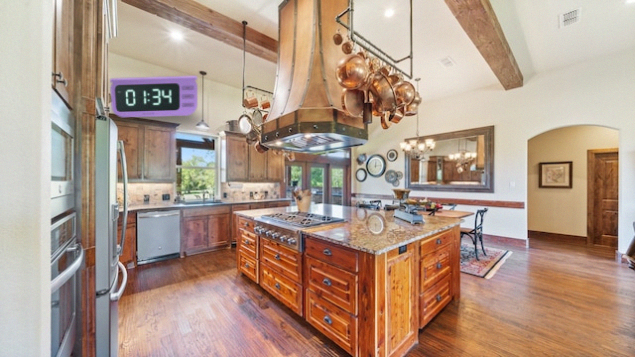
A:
1.34
